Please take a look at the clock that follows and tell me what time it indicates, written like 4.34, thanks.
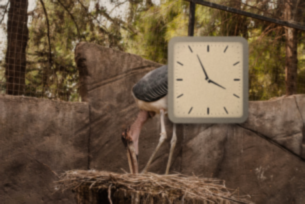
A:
3.56
